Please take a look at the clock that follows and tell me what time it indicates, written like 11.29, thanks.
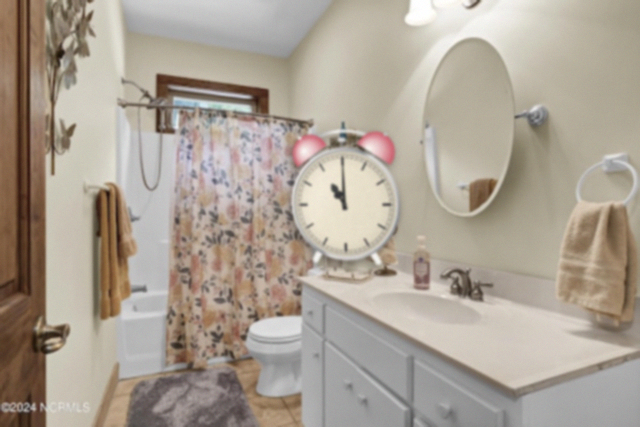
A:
11.00
